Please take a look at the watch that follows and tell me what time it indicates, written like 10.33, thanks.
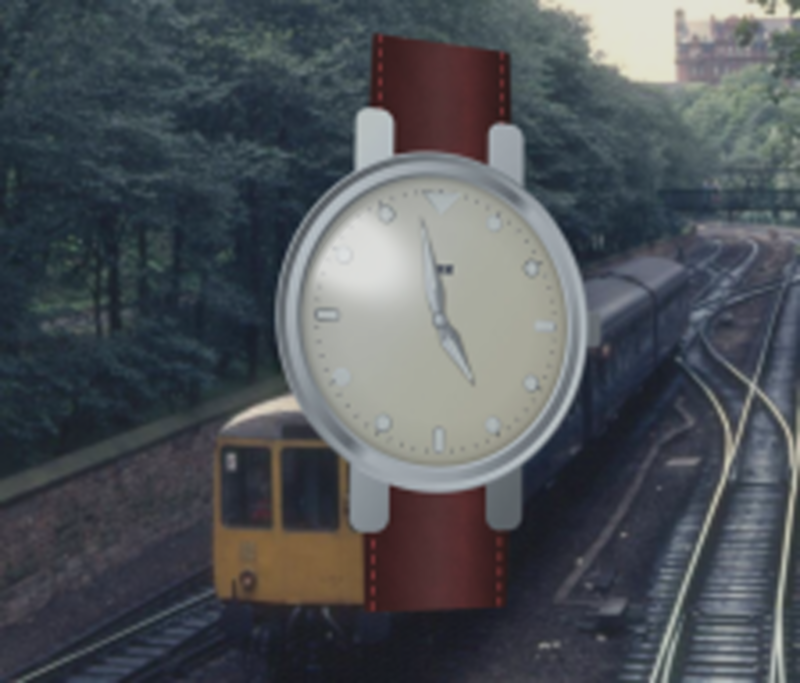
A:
4.58
